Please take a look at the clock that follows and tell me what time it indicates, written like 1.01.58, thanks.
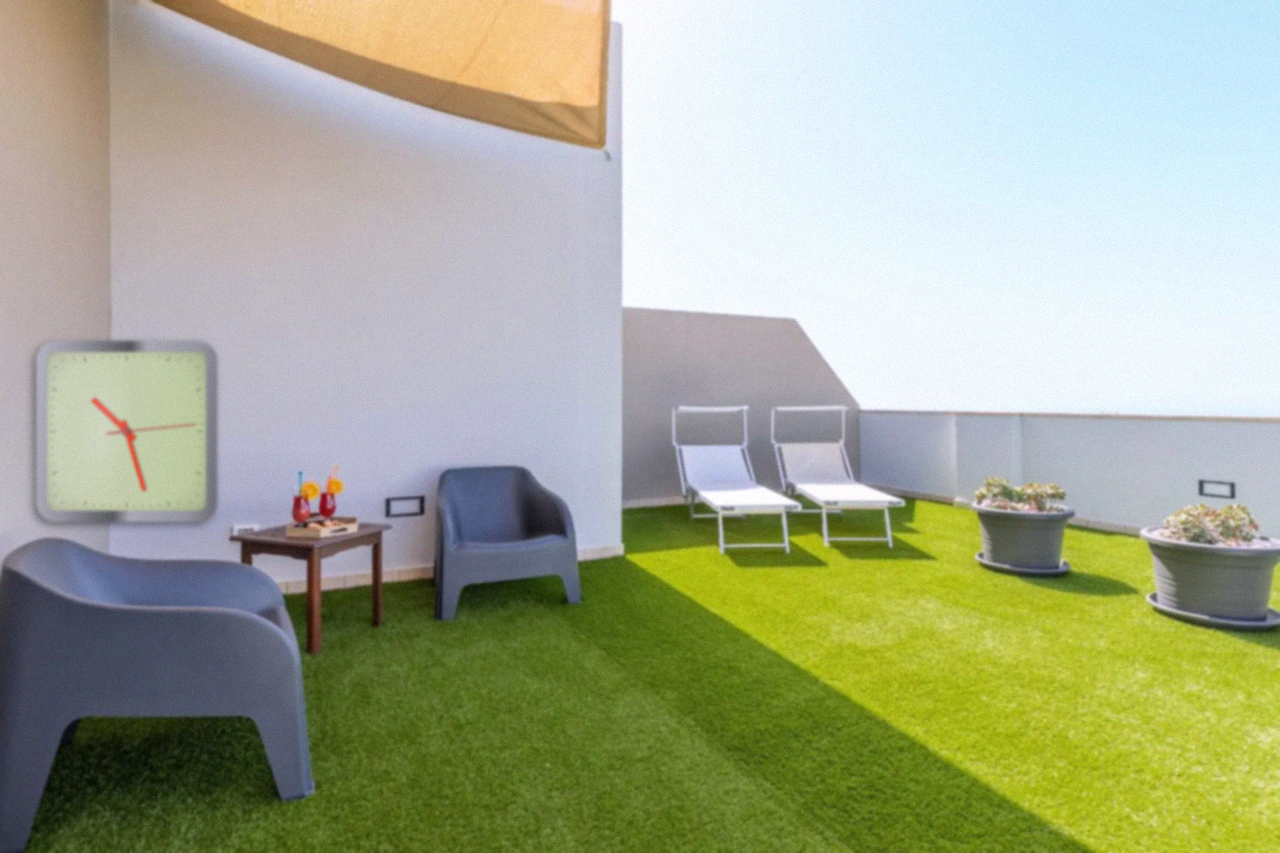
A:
10.27.14
